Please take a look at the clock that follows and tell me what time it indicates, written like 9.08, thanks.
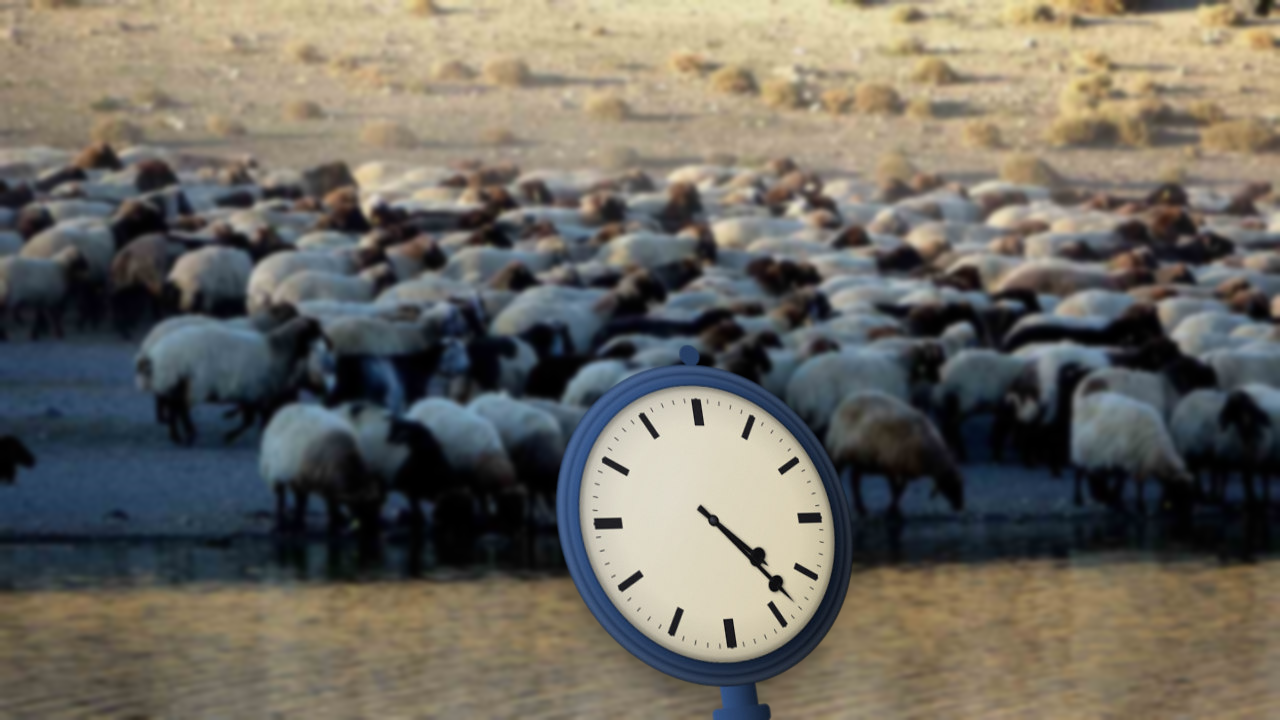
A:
4.23
